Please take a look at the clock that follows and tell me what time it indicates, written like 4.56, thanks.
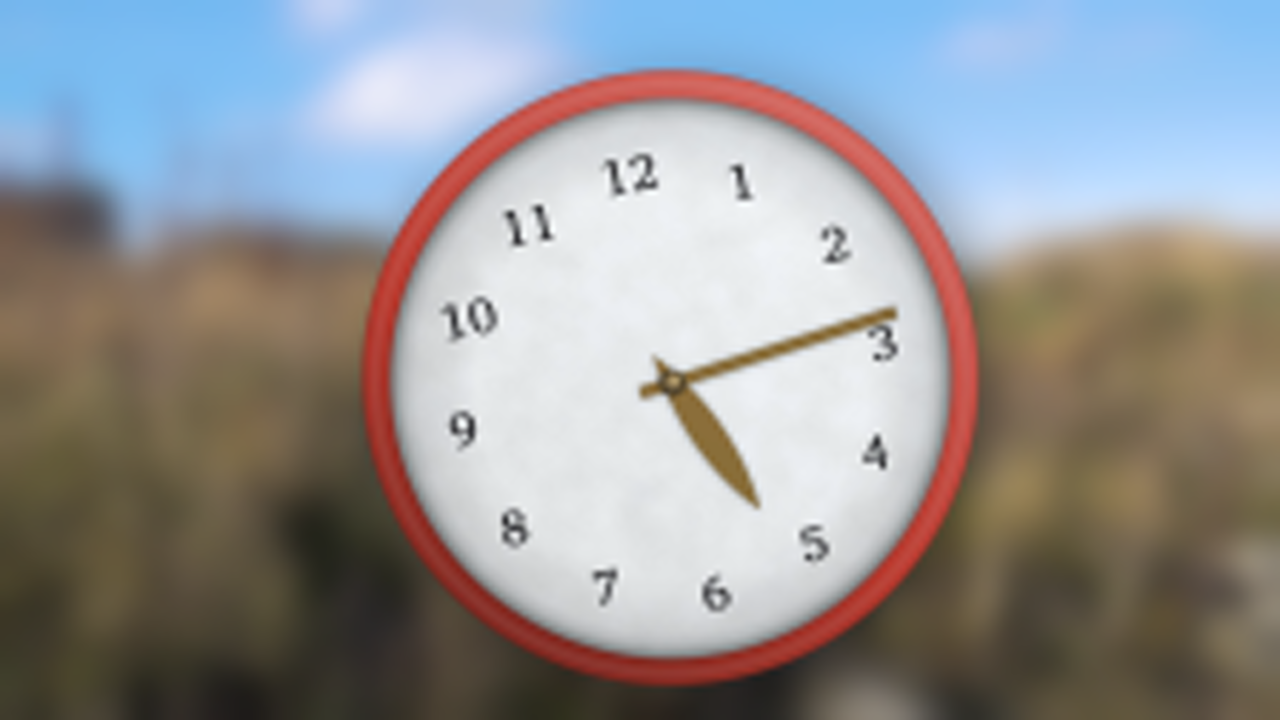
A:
5.14
